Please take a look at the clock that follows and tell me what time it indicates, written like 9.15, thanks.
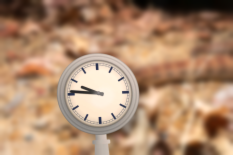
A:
9.46
